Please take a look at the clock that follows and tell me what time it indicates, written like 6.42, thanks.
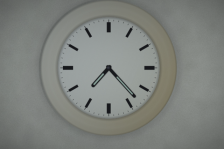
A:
7.23
